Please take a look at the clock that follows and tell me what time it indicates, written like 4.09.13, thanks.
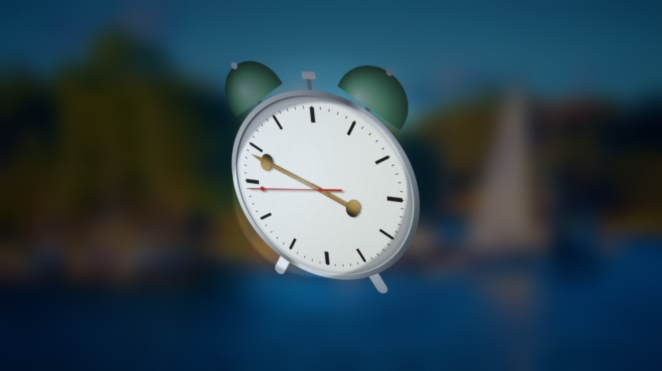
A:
3.48.44
